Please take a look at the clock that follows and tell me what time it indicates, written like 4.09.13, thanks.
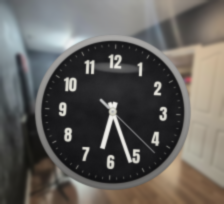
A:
6.26.22
